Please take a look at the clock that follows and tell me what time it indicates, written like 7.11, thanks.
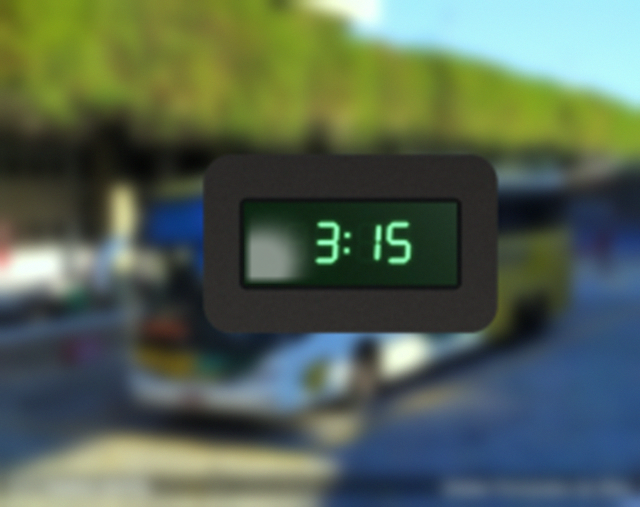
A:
3.15
